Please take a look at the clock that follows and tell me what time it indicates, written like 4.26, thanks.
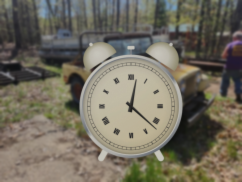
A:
12.22
